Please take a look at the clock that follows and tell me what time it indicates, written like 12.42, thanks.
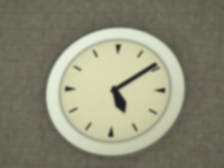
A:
5.09
